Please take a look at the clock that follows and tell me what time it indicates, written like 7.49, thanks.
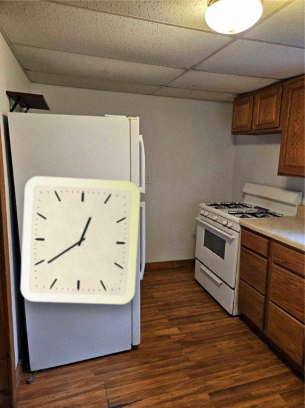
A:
12.39
